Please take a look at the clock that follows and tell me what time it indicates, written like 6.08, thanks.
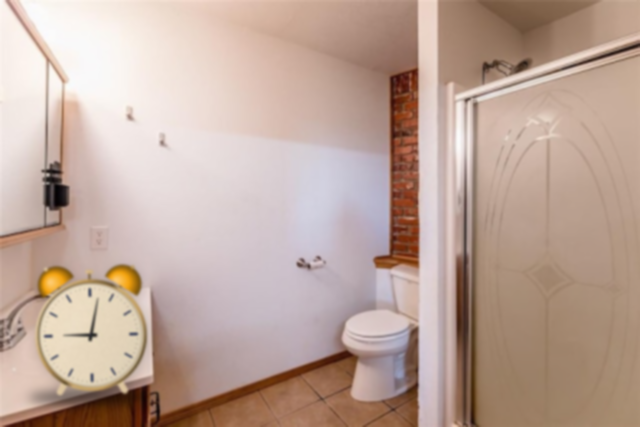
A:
9.02
